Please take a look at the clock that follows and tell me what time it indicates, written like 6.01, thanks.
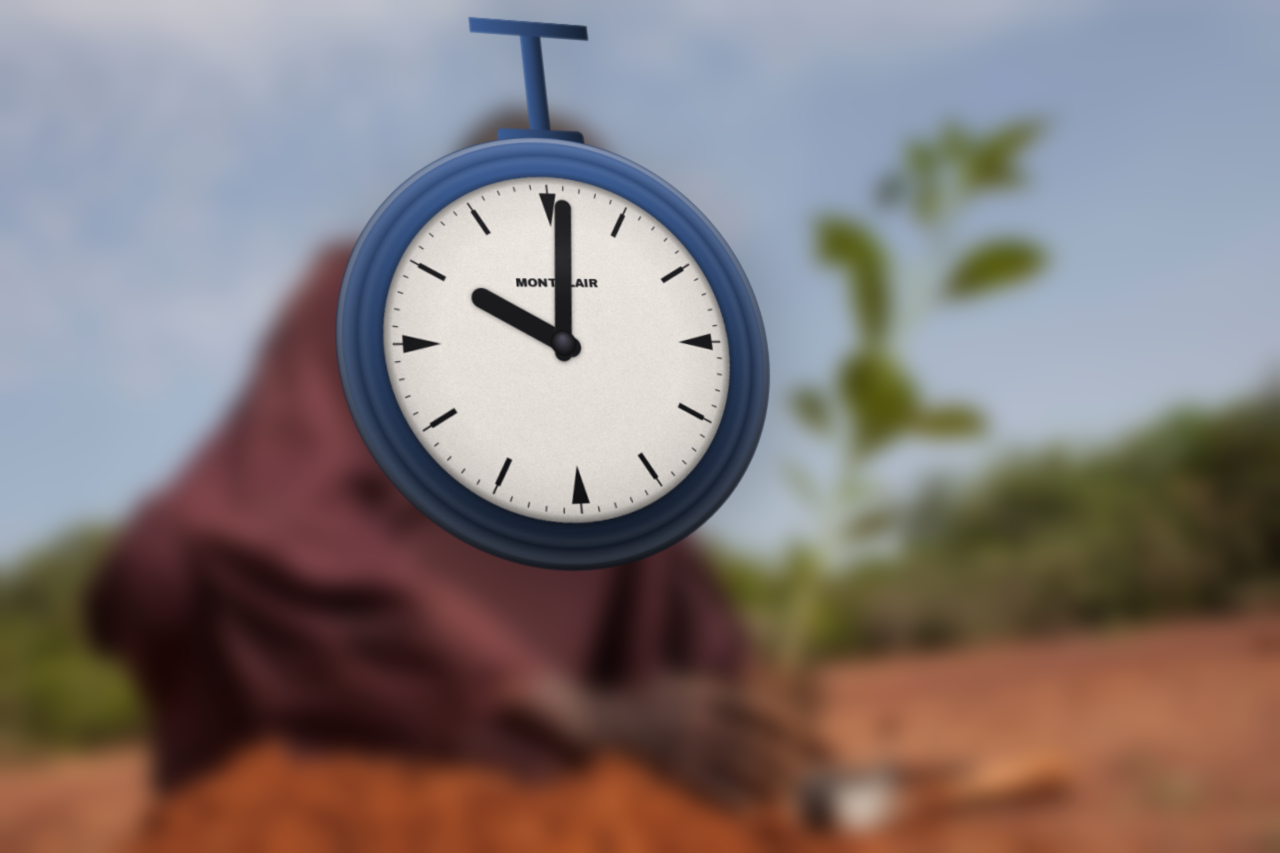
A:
10.01
